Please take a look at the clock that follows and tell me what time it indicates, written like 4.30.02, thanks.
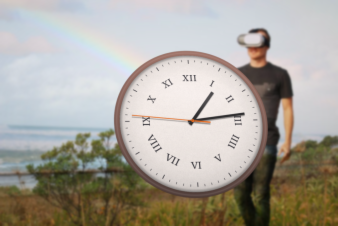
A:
1.13.46
